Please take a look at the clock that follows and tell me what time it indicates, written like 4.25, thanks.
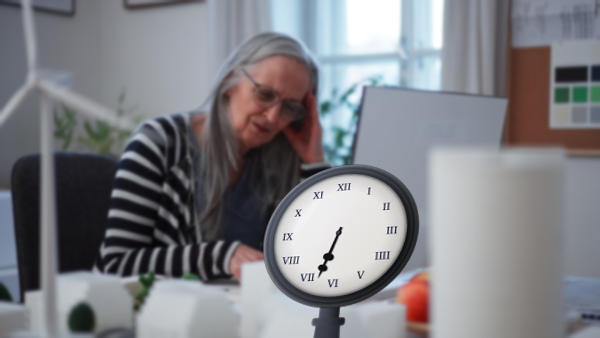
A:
6.33
